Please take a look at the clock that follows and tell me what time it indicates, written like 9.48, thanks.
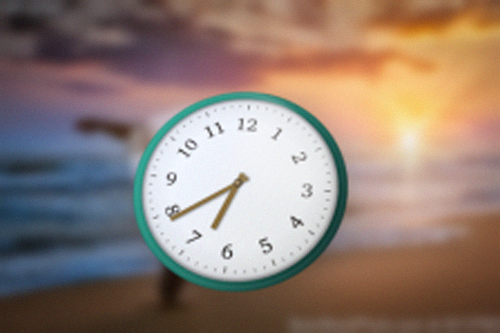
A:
6.39
